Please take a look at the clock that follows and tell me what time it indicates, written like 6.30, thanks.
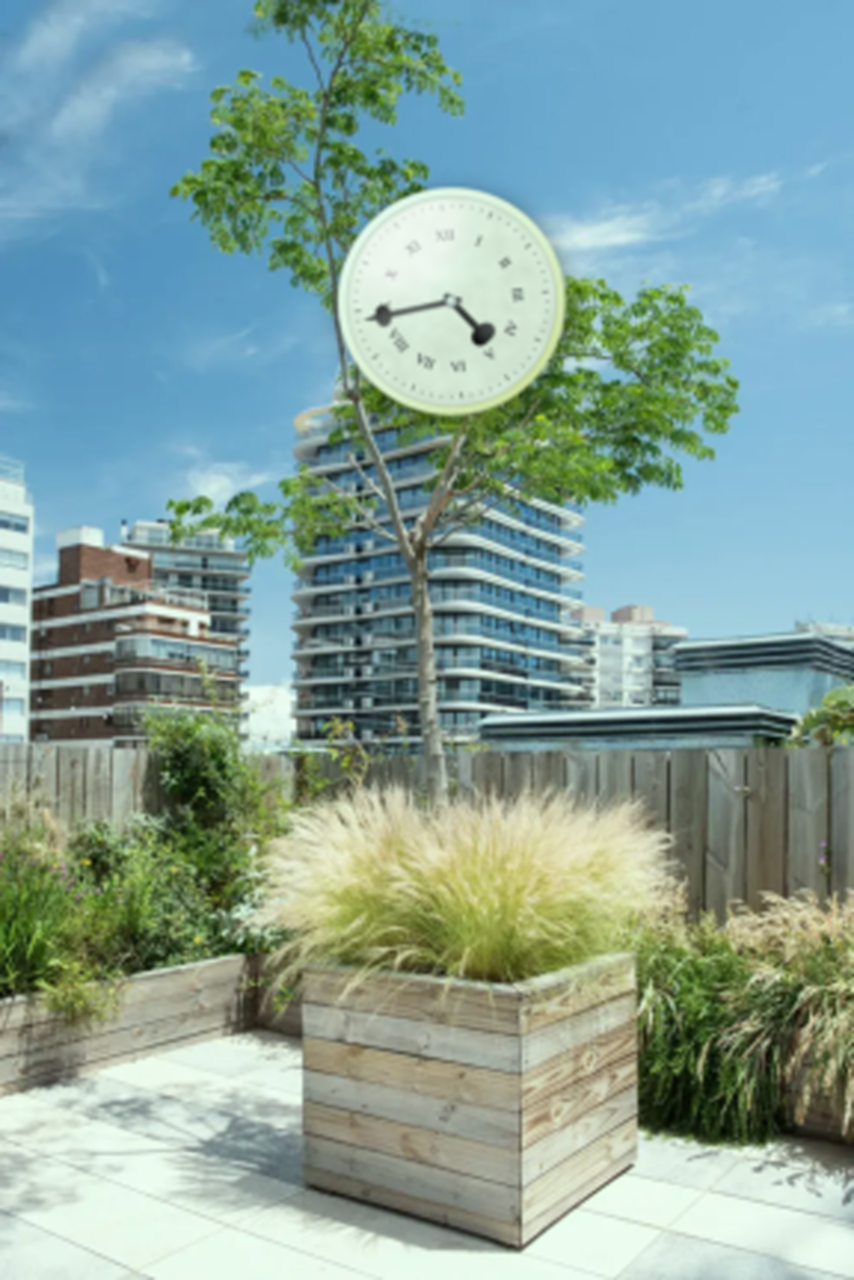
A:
4.44
